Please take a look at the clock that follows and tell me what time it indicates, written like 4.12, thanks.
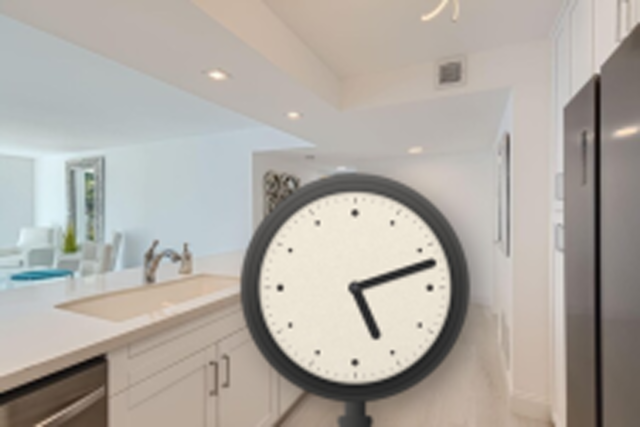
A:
5.12
